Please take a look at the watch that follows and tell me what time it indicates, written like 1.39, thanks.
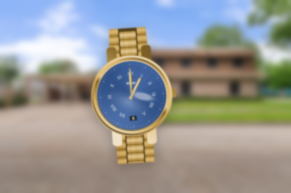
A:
1.00
